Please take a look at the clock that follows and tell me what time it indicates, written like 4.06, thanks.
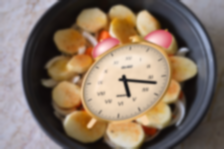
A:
5.17
